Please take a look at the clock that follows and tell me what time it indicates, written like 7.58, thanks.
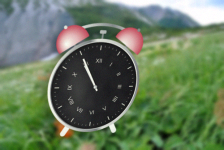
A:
10.55
